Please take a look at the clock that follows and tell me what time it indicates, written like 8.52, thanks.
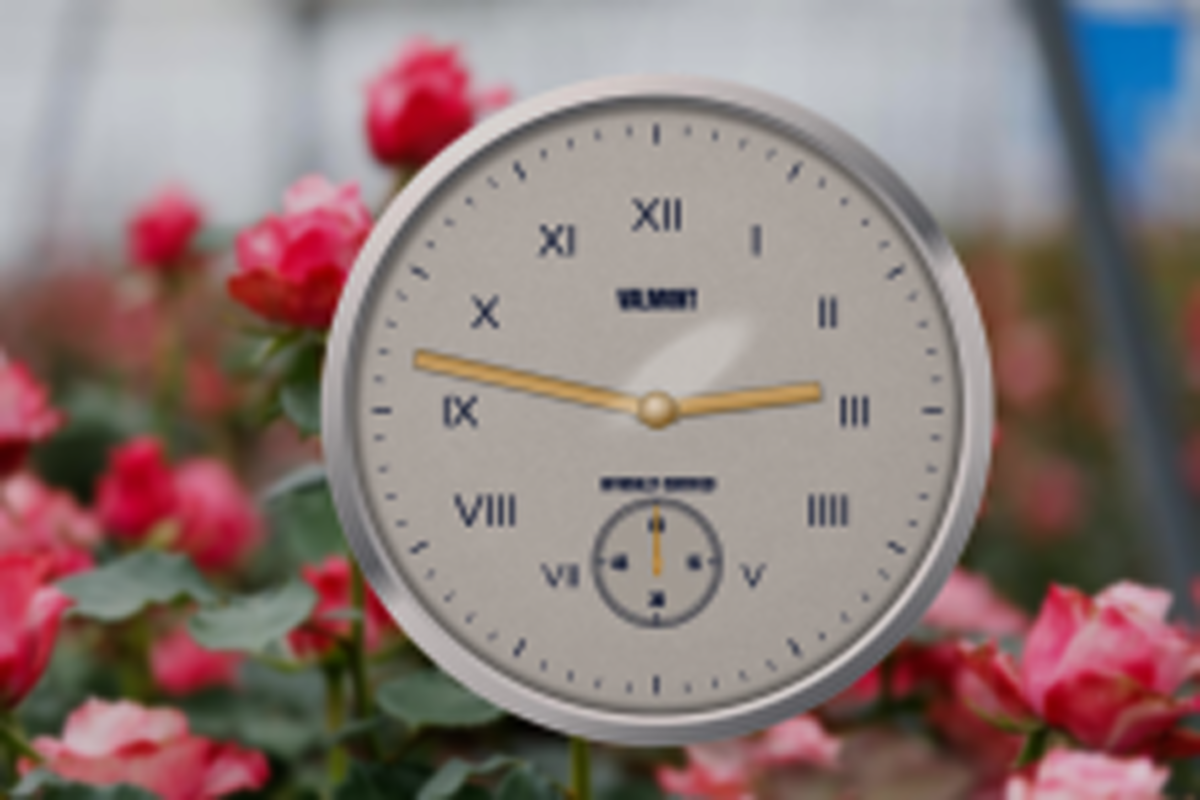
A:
2.47
